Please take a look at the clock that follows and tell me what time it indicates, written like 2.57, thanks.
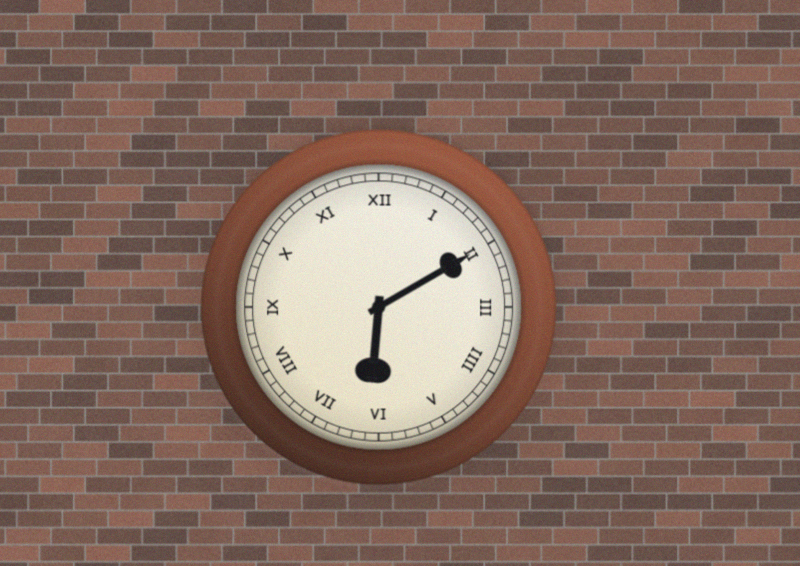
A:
6.10
